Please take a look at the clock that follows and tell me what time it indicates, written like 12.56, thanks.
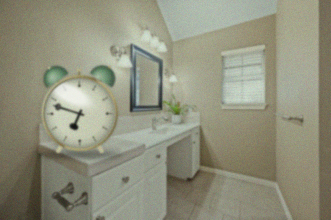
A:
6.48
